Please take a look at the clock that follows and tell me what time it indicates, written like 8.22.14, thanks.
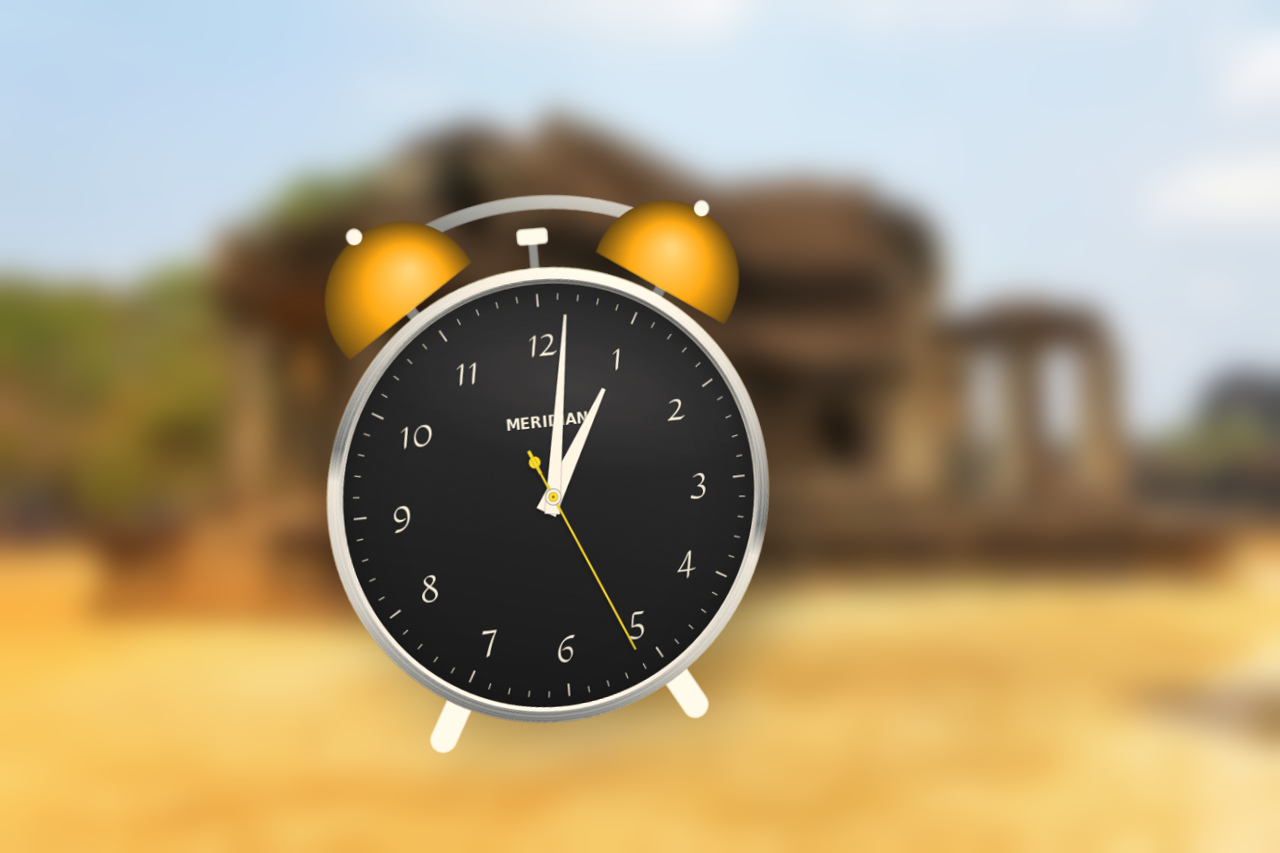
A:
1.01.26
